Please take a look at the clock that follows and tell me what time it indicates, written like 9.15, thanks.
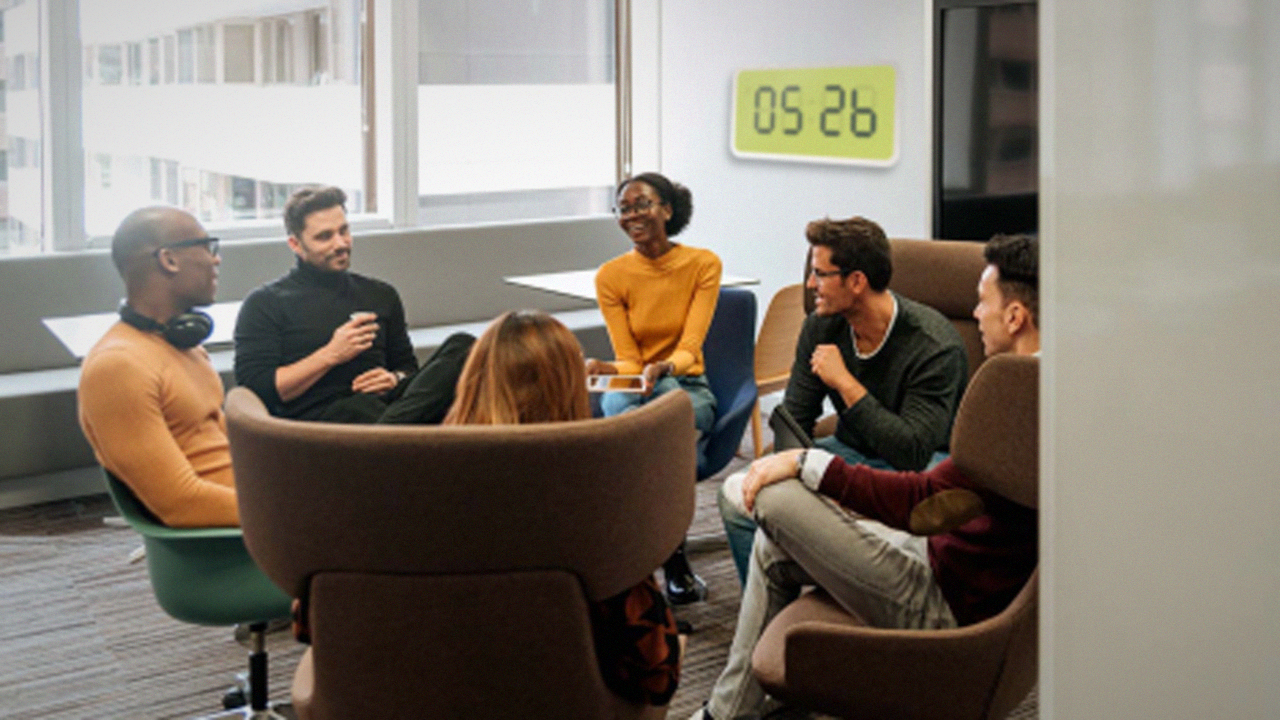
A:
5.26
